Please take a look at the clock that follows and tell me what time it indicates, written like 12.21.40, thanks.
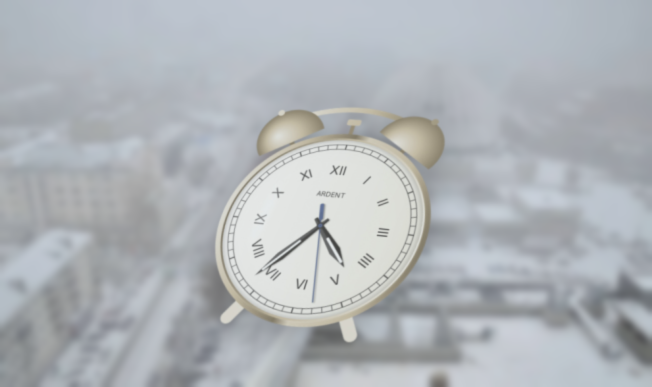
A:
4.36.28
